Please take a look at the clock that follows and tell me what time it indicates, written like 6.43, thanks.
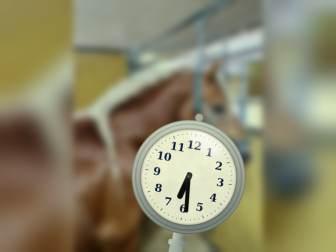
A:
6.29
